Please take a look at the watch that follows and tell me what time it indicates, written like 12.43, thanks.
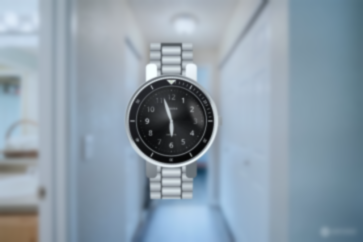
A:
5.57
